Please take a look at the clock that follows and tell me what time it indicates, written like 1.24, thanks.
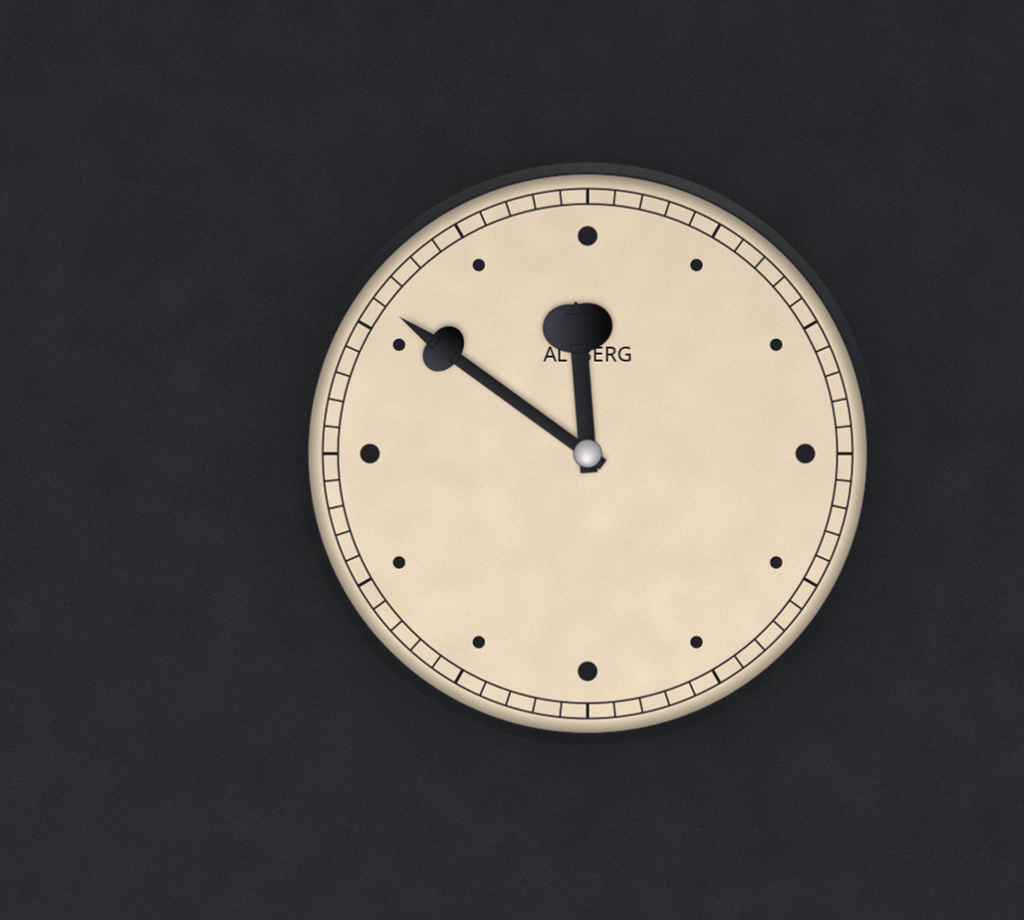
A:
11.51
